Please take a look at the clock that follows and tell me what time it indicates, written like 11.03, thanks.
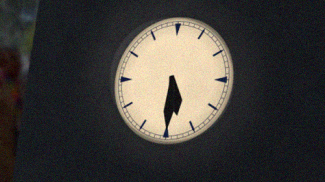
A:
5.30
